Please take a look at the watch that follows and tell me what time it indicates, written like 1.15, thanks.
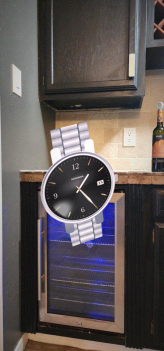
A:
1.25
